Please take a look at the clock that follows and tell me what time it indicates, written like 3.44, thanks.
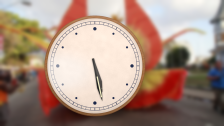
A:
5.28
